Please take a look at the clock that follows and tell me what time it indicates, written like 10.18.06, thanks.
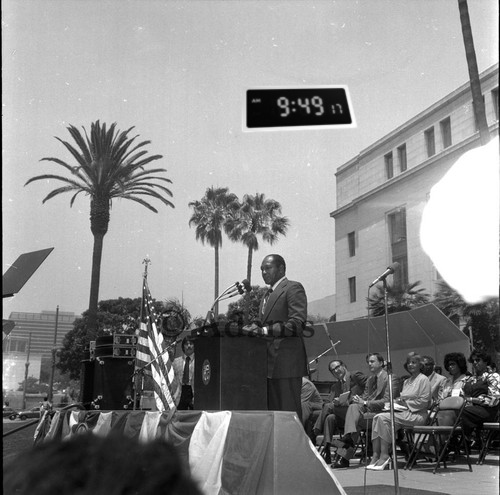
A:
9.49.17
